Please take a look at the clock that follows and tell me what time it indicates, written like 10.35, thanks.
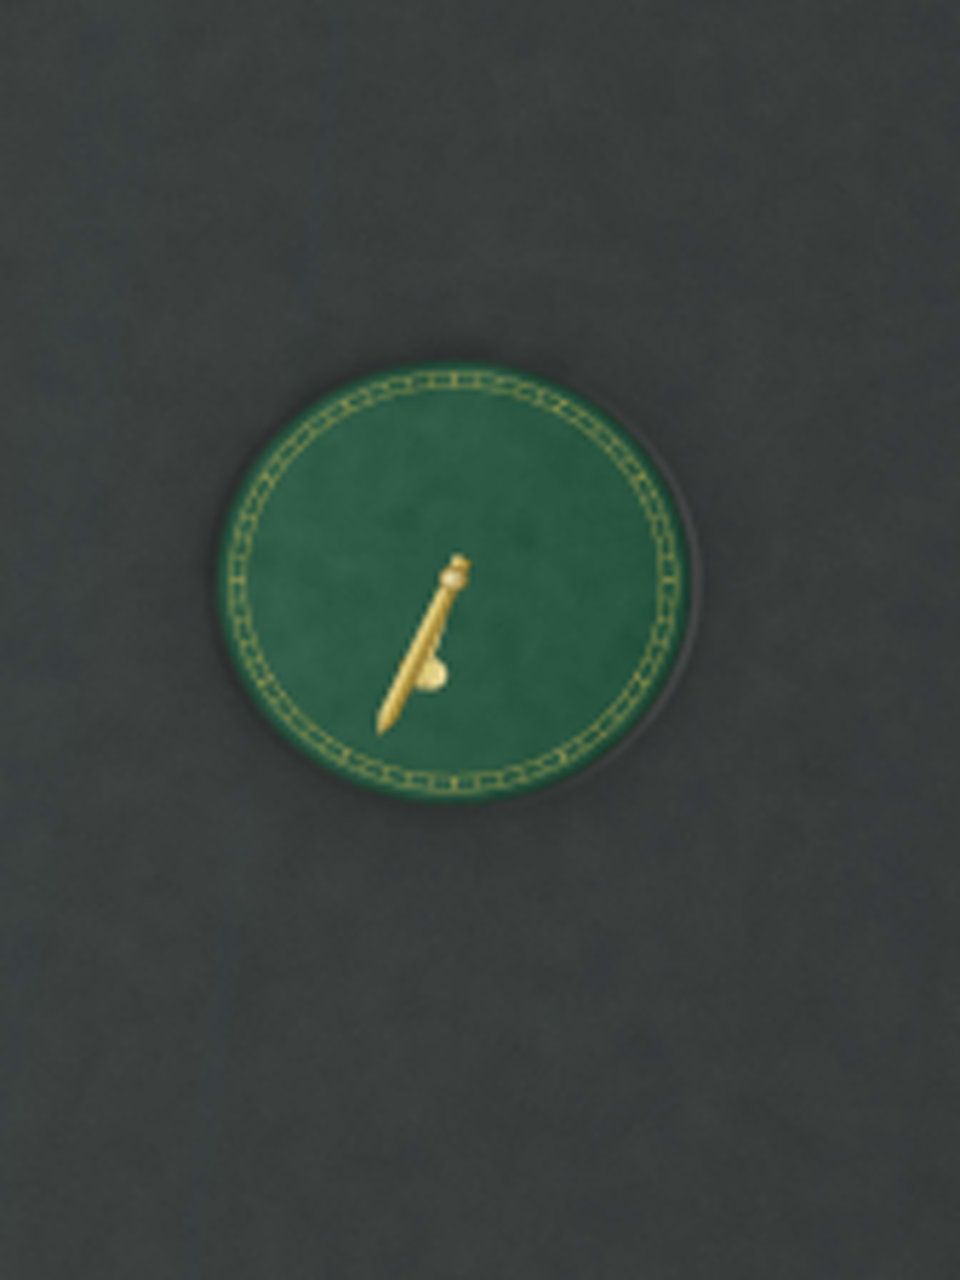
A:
6.34
